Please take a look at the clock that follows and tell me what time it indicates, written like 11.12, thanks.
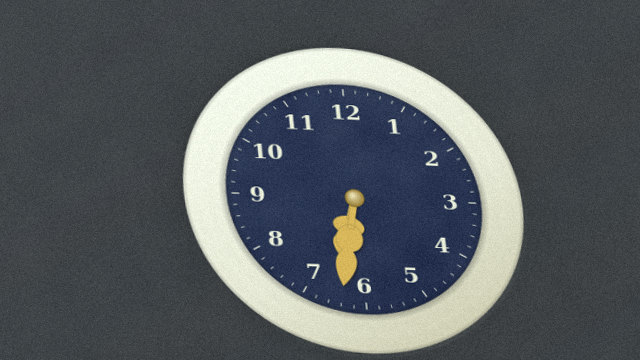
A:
6.32
